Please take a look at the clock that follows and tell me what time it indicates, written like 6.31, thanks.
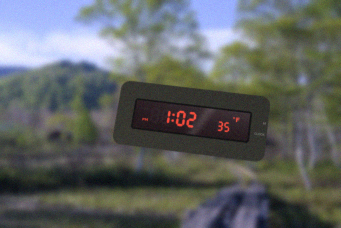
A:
1.02
